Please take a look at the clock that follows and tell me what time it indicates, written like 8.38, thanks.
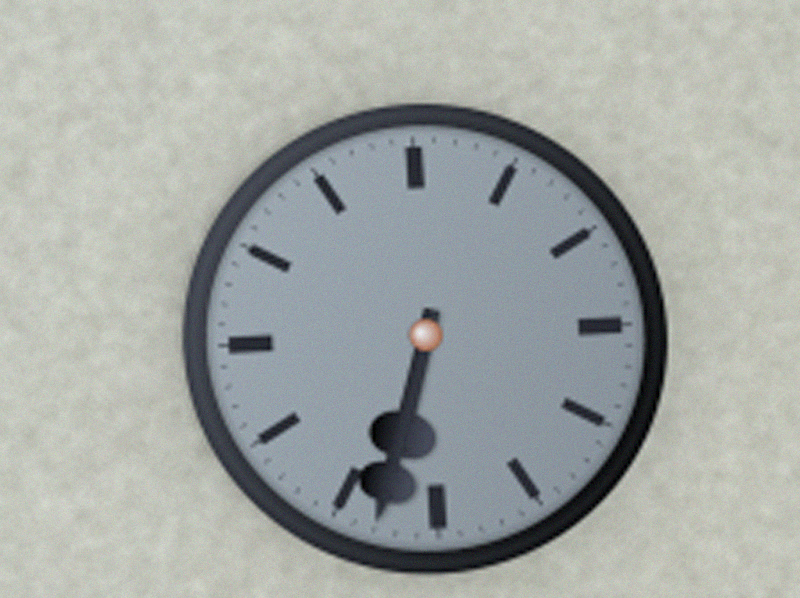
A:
6.33
